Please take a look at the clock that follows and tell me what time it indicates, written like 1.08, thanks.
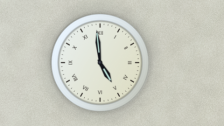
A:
4.59
